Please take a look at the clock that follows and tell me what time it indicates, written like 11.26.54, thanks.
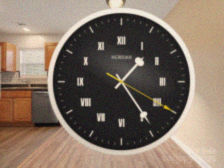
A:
1.24.20
